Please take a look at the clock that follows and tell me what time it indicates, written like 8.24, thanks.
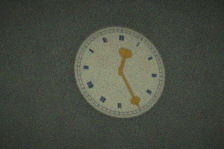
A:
12.25
